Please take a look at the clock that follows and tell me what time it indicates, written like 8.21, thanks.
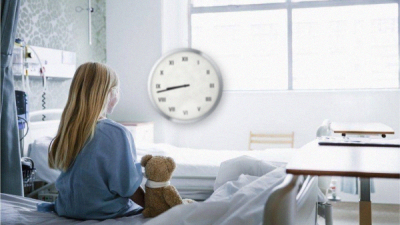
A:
8.43
